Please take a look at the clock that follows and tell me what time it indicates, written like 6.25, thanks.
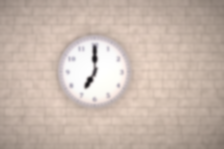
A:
7.00
